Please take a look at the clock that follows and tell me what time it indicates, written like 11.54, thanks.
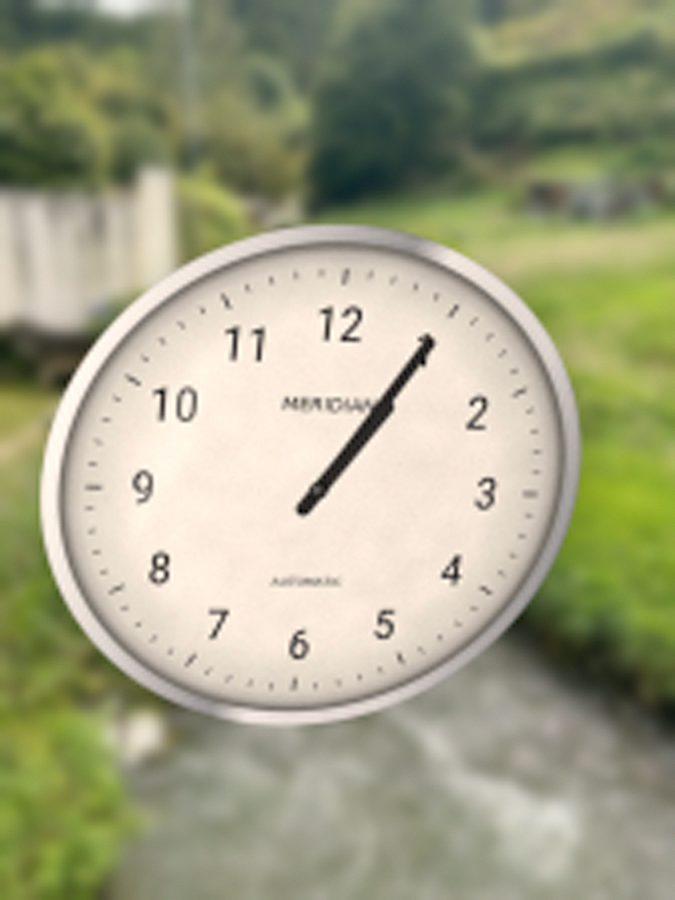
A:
1.05
